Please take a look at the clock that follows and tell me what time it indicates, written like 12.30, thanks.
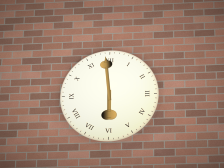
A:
5.59
